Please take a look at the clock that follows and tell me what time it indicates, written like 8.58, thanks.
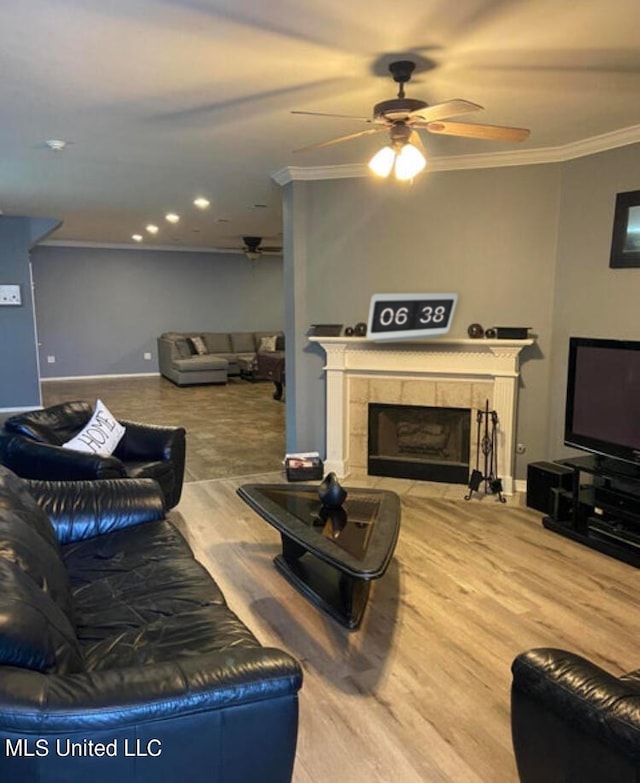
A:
6.38
